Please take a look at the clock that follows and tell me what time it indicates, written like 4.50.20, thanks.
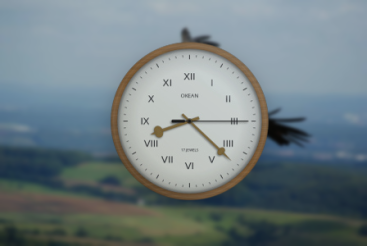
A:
8.22.15
